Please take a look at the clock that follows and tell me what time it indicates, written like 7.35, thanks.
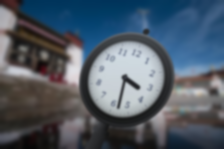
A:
3.28
